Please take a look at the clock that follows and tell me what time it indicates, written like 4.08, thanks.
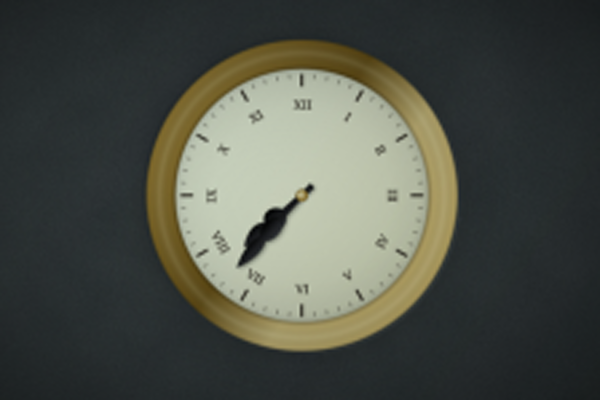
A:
7.37
